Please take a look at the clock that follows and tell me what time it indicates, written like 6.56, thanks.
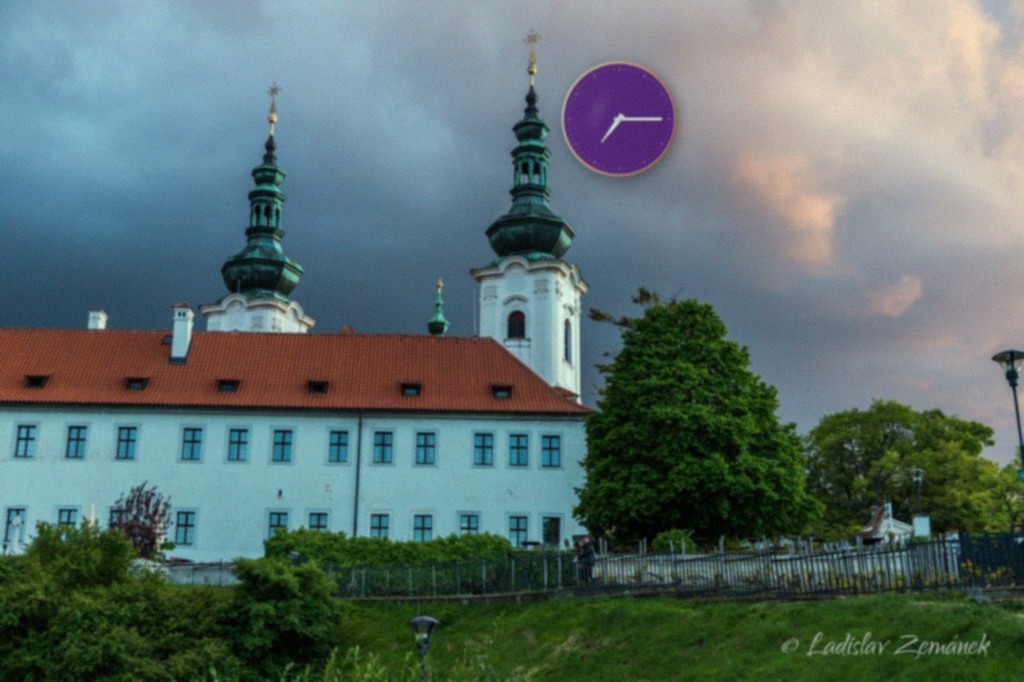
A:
7.15
